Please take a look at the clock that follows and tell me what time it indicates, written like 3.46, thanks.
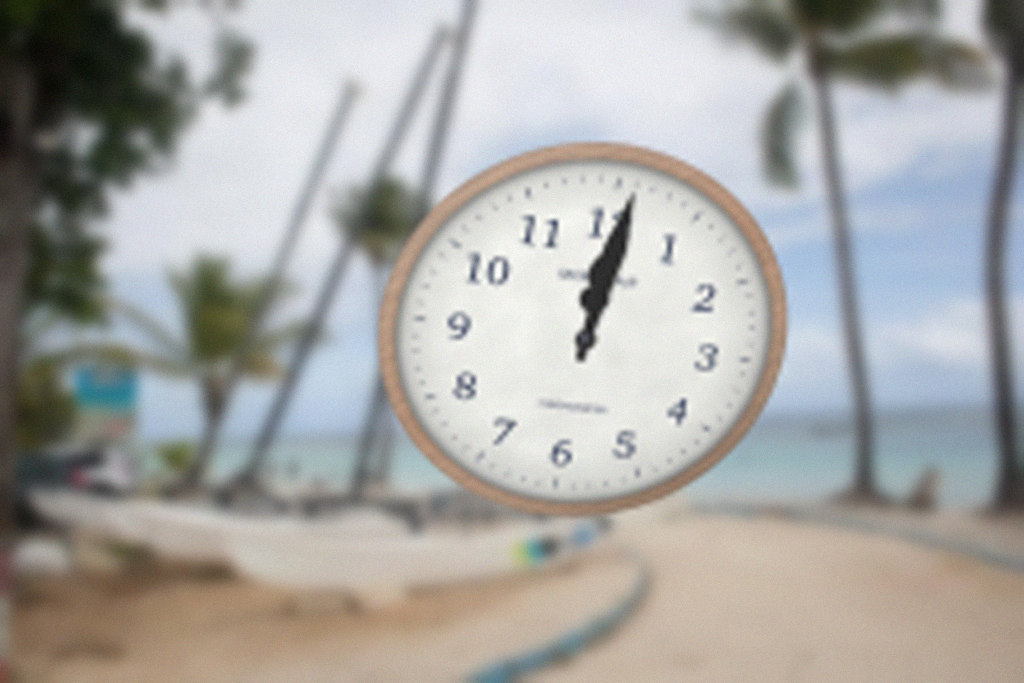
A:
12.01
